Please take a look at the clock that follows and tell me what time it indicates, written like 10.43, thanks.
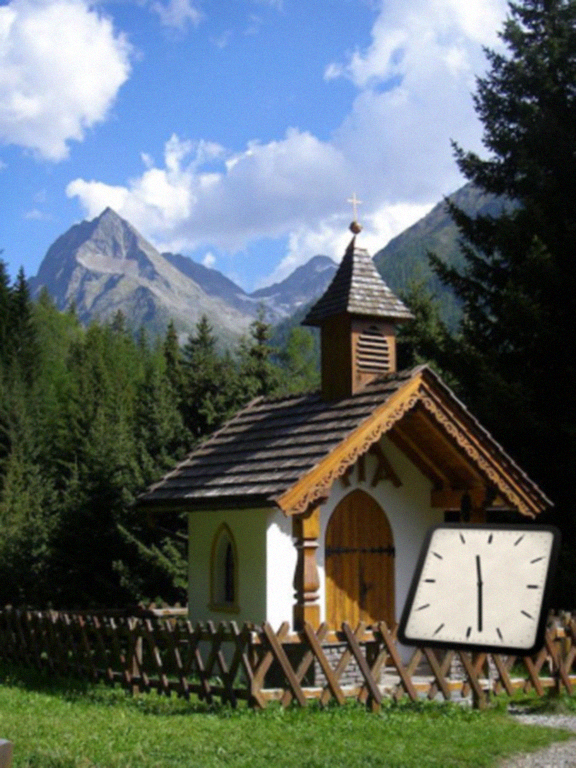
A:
11.28
